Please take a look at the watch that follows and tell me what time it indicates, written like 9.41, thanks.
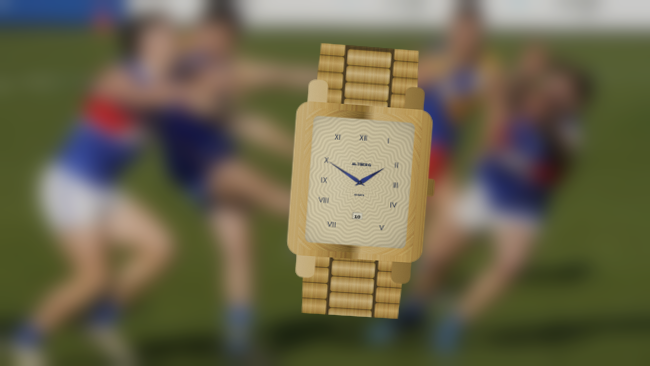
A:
1.50
